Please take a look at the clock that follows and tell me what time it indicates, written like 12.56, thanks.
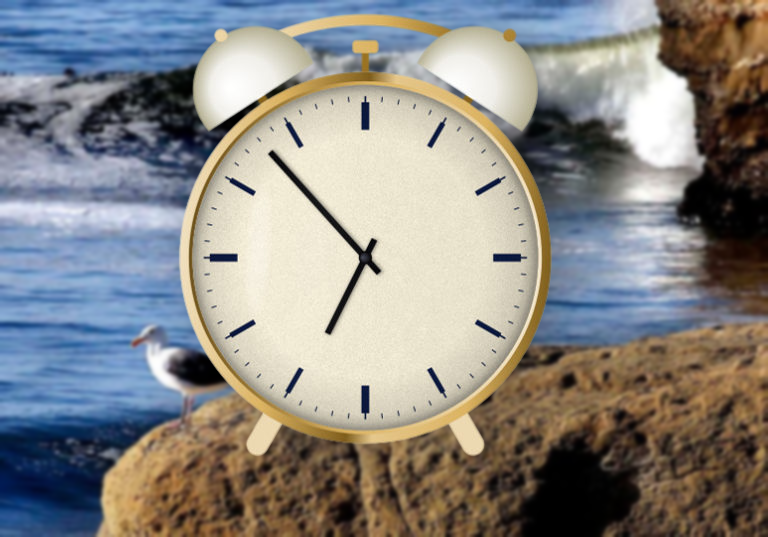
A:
6.53
